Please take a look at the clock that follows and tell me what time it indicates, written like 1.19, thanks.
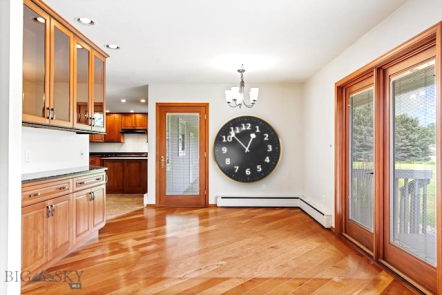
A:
12.53
